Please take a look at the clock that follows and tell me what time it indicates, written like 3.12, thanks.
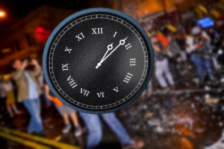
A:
1.08
